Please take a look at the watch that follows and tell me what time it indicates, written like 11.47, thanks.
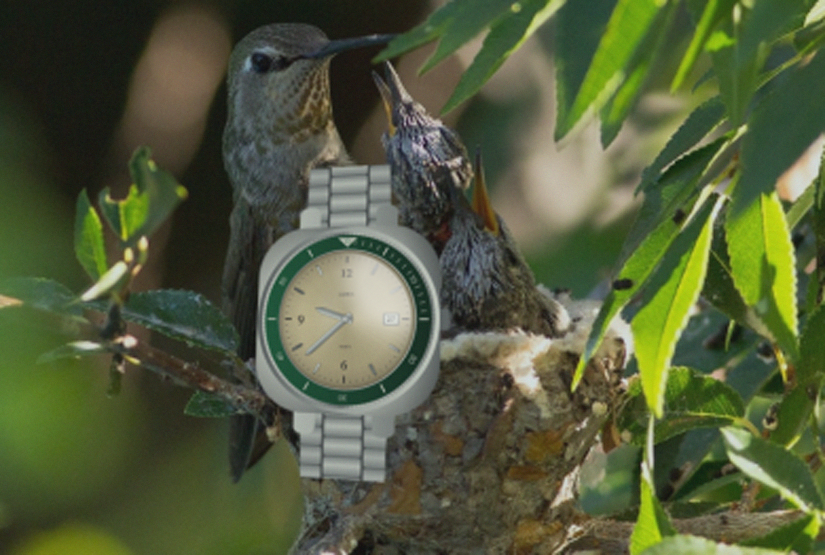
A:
9.38
